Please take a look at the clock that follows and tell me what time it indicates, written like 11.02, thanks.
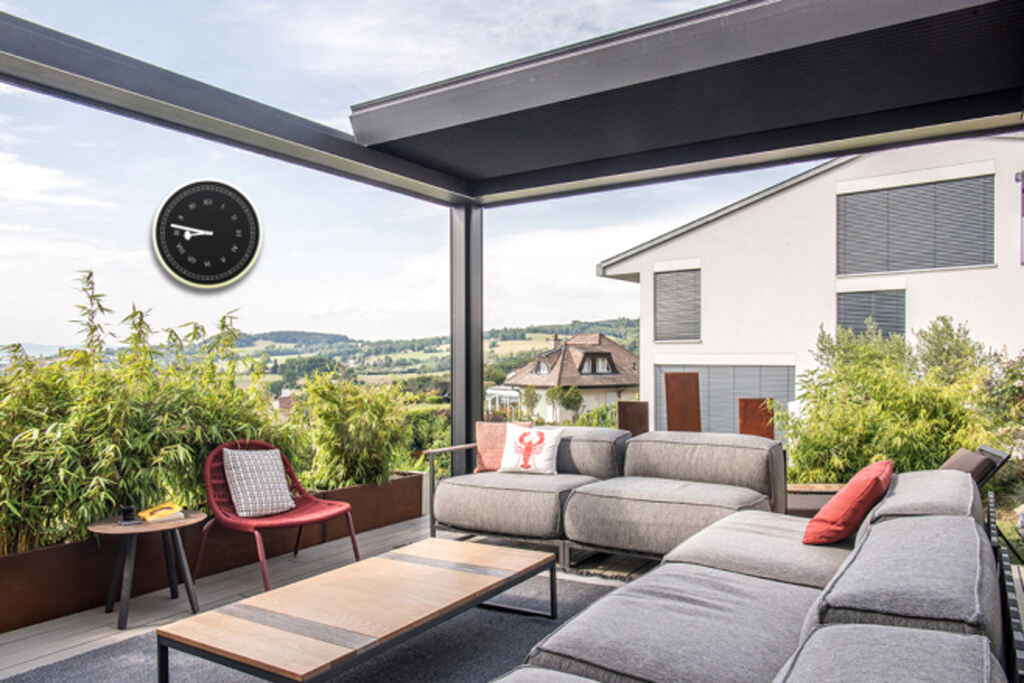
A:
8.47
